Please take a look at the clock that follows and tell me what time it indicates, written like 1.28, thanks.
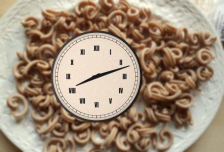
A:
8.12
